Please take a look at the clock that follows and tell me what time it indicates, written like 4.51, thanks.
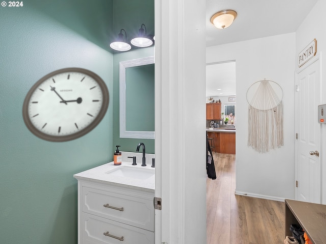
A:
2.53
